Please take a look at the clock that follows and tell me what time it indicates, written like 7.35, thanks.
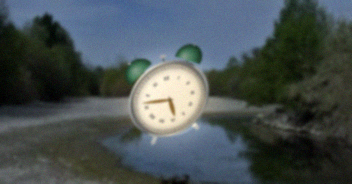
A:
5.47
